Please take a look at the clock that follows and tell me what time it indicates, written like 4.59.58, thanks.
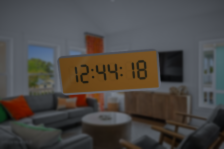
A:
12.44.18
